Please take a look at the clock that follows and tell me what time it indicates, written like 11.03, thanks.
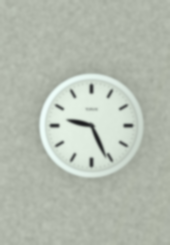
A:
9.26
